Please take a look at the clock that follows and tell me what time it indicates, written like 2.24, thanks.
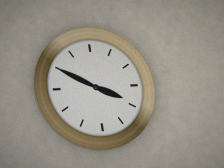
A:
3.50
